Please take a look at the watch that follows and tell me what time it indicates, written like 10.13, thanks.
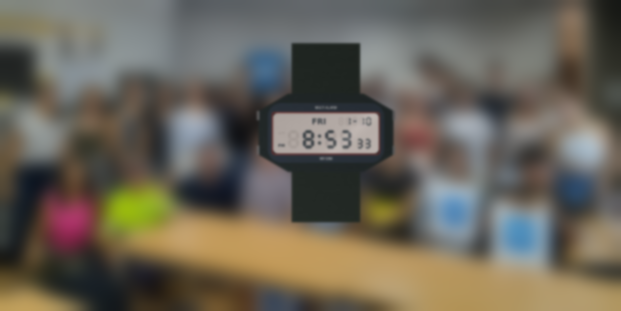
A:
8.53
